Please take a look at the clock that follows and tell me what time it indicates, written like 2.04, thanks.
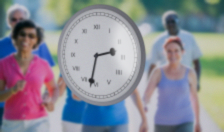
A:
2.32
